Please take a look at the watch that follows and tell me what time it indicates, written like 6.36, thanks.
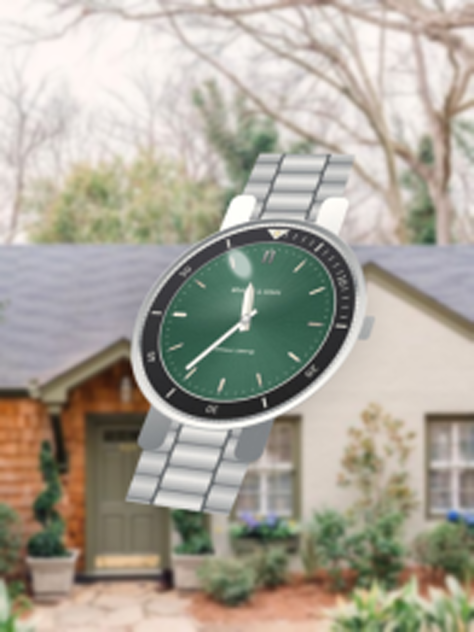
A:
11.36
